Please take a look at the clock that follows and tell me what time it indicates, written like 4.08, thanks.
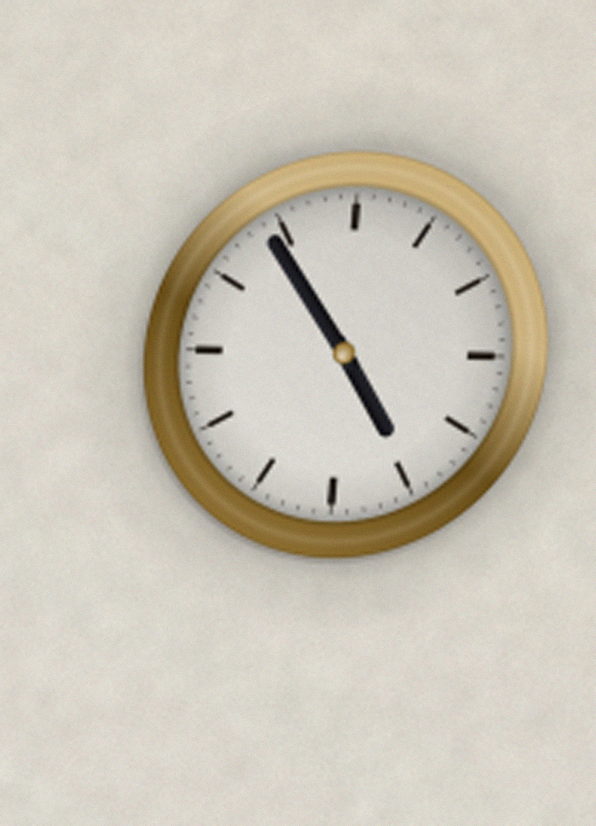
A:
4.54
